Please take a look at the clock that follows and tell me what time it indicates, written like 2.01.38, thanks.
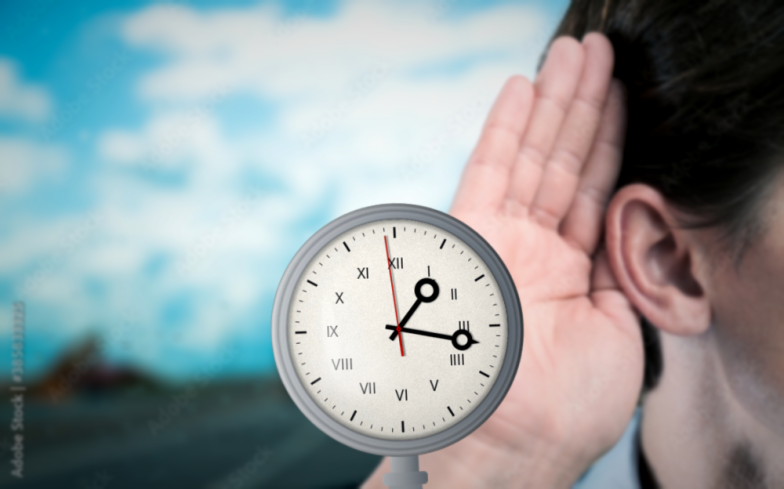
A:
1.16.59
